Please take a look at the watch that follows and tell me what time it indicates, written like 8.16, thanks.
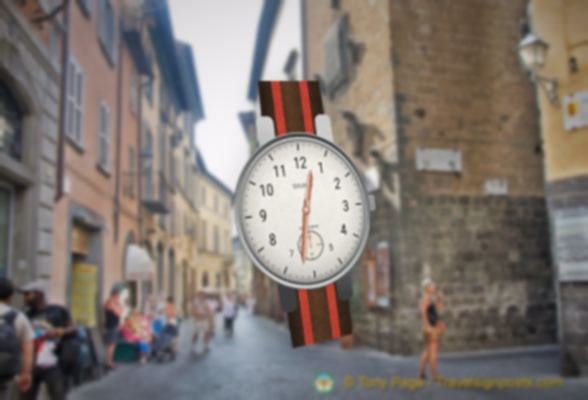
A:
12.32
